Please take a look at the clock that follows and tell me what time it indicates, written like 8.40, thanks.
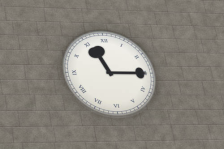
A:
11.15
